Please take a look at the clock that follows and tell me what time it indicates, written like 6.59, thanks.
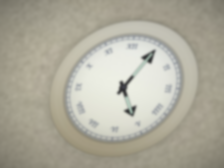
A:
5.05
